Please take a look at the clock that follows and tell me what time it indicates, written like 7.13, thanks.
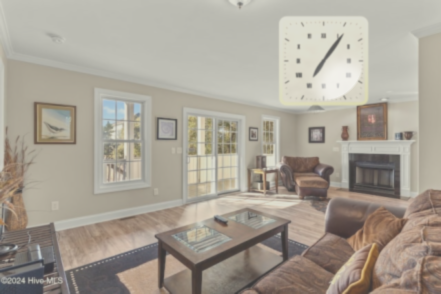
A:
7.06
